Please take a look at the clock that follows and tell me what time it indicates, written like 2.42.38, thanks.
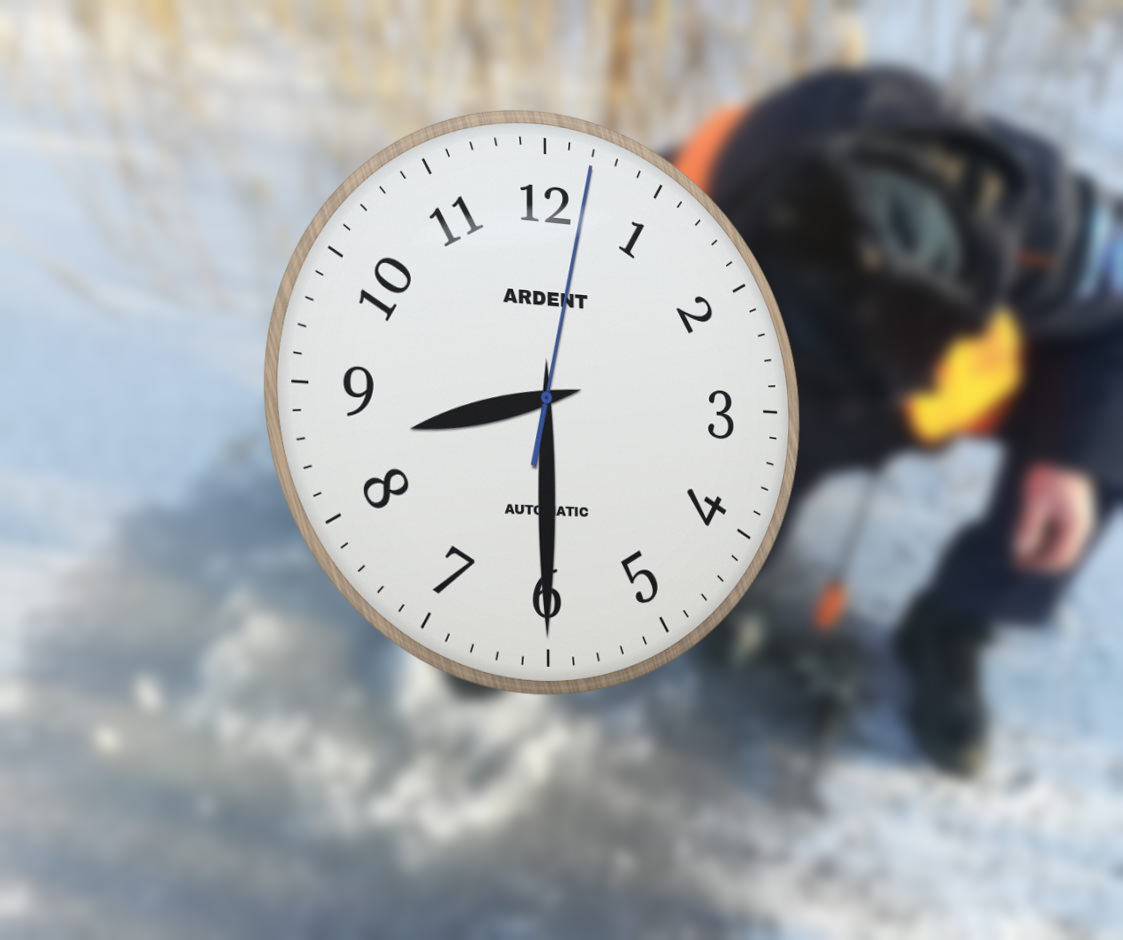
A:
8.30.02
